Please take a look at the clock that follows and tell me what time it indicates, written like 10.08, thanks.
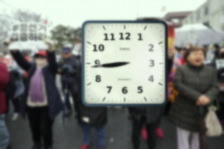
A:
8.44
